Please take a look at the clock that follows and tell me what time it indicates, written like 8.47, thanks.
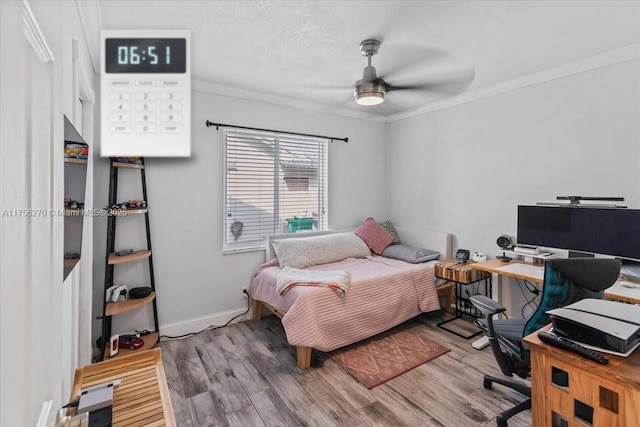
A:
6.51
